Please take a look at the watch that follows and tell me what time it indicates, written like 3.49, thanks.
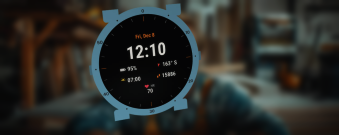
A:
12.10
